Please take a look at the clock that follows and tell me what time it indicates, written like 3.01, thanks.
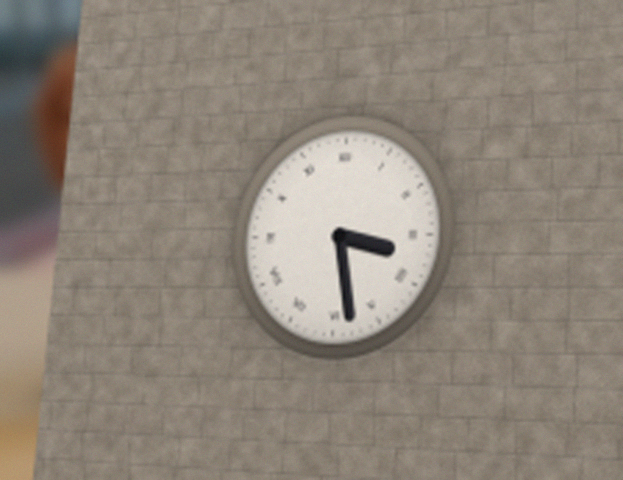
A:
3.28
